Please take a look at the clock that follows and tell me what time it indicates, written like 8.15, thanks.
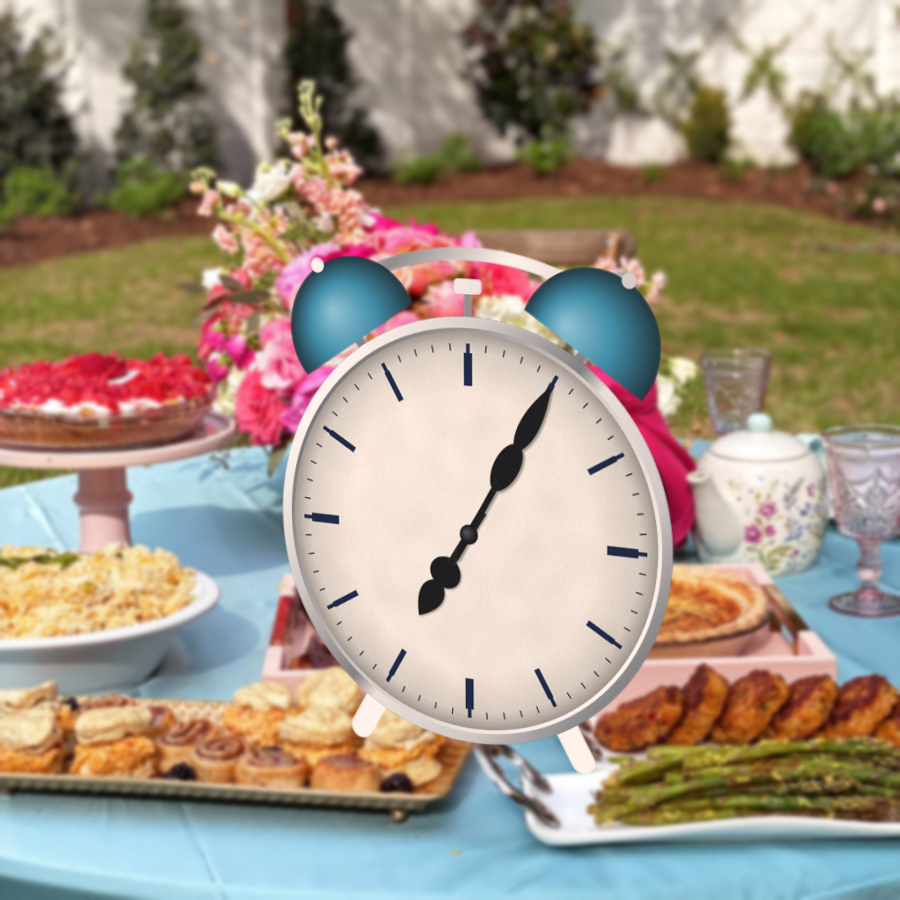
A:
7.05
